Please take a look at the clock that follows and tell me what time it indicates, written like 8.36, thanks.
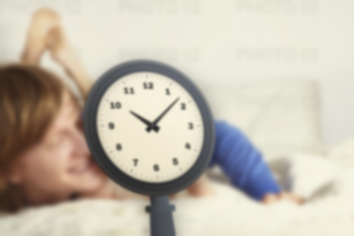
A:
10.08
